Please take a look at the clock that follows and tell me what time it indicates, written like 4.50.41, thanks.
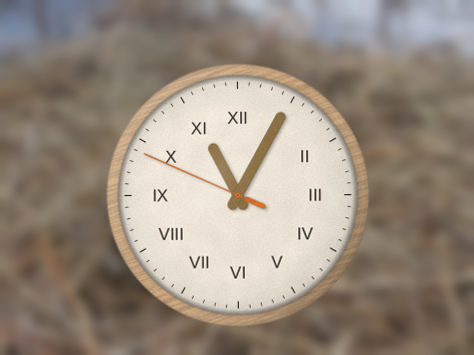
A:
11.04.49
